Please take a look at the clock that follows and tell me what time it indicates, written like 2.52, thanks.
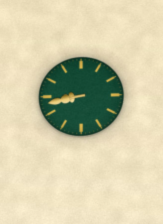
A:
8.43
